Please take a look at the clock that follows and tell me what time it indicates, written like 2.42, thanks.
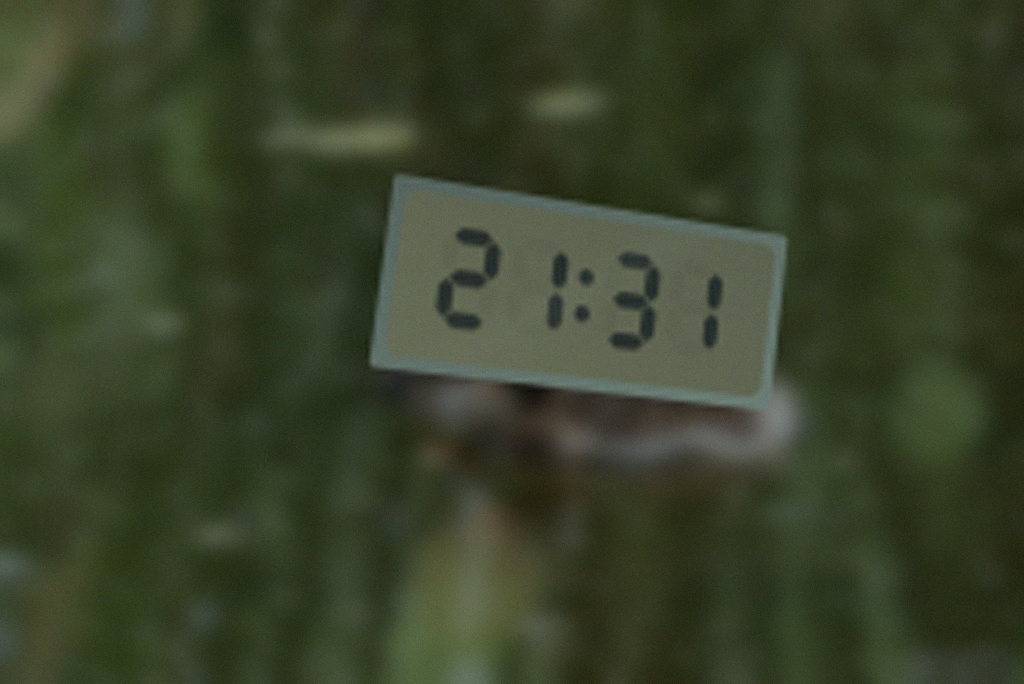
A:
21.31
